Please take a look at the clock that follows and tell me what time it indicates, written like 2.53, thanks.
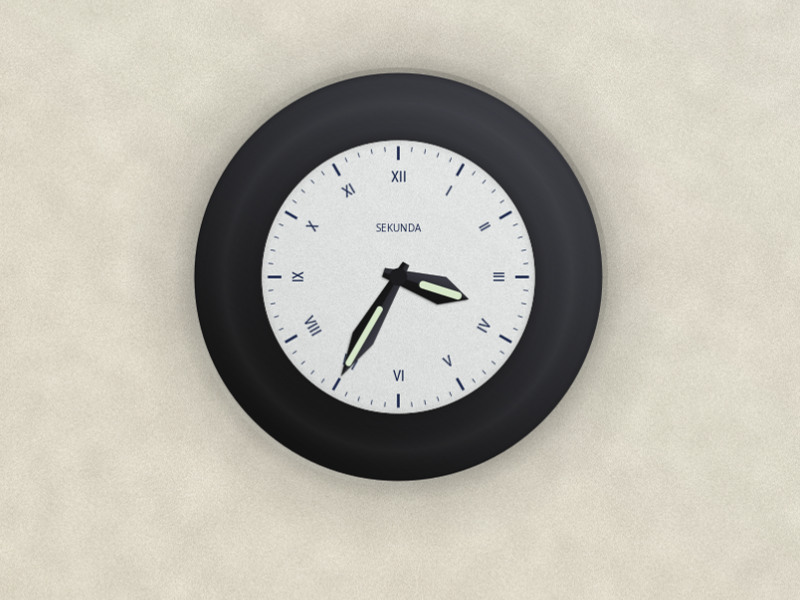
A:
3.35
